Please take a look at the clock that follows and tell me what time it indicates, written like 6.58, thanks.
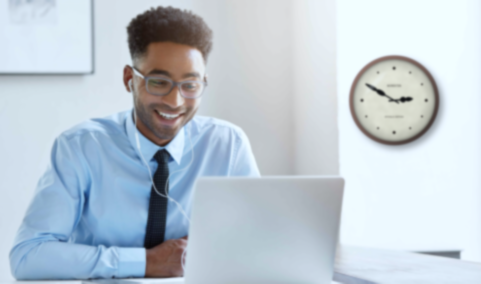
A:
2.50
